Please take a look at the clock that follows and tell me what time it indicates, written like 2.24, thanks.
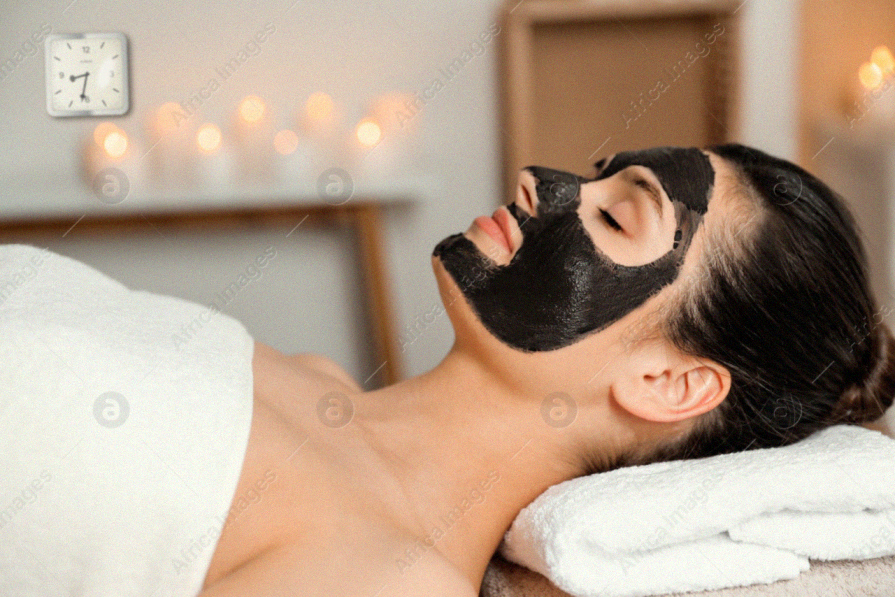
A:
8.32
